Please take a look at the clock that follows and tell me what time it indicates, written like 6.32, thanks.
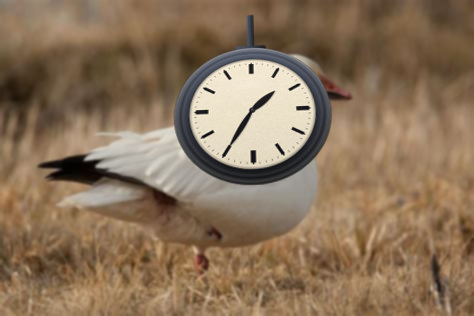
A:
1.35
